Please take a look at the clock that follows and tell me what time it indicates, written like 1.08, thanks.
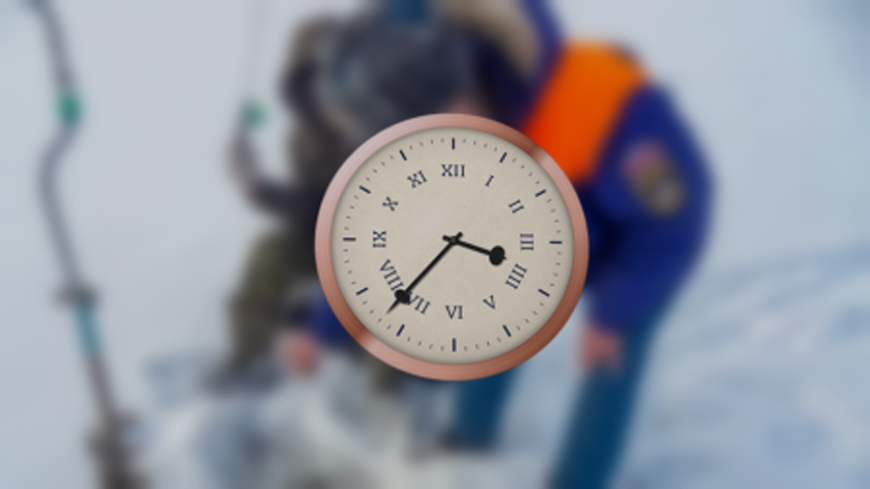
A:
3.37
